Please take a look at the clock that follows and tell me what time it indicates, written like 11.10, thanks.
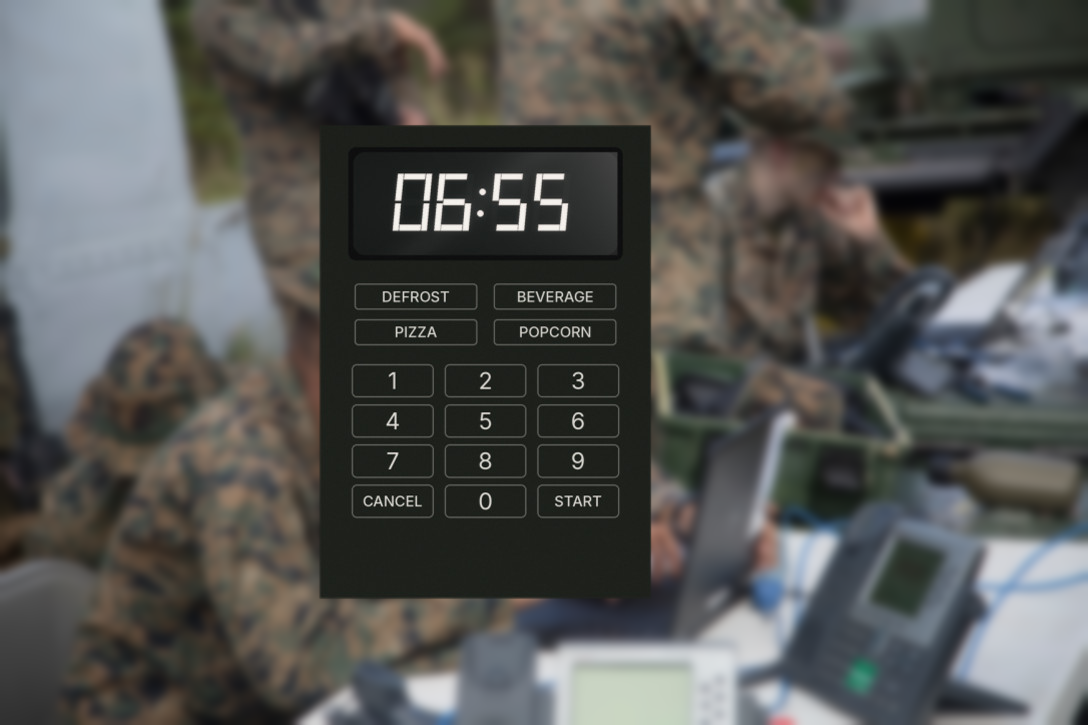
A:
6.55
